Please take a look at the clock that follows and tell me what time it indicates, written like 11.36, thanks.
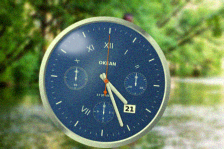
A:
4.26
